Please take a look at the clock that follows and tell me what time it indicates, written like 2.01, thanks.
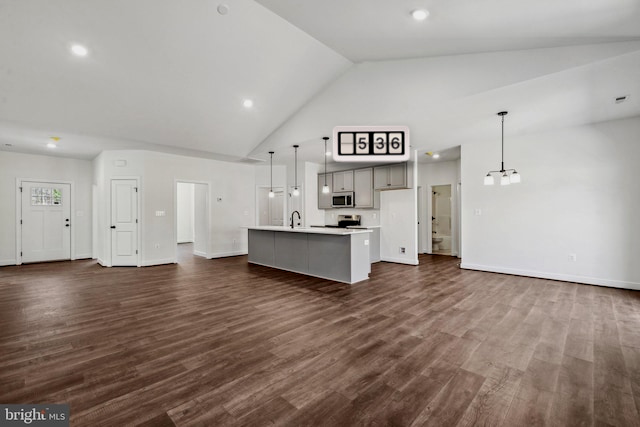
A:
5.36
